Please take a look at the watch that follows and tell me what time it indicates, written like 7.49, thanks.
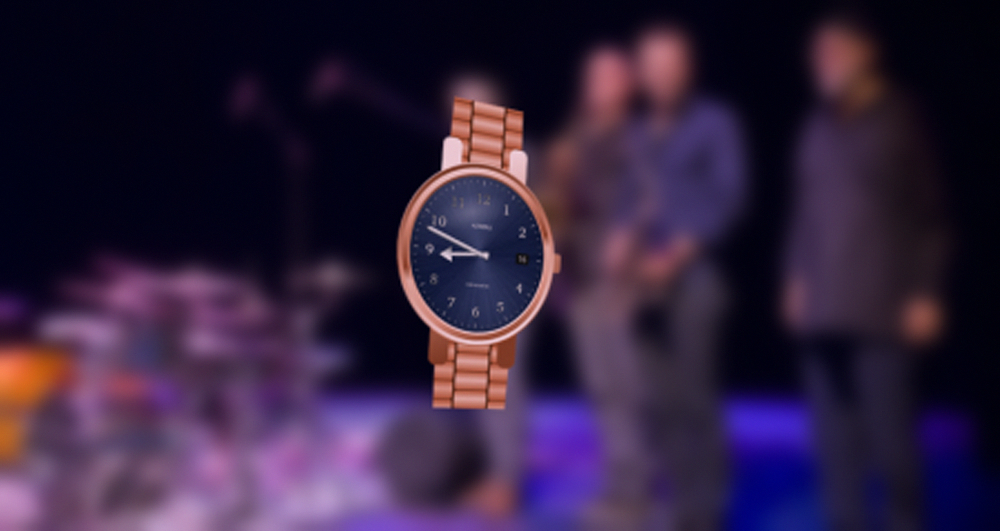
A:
8.48
